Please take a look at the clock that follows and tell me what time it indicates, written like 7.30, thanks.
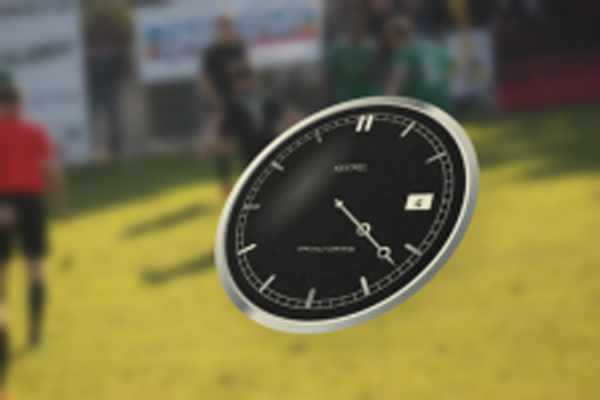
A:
4.22
